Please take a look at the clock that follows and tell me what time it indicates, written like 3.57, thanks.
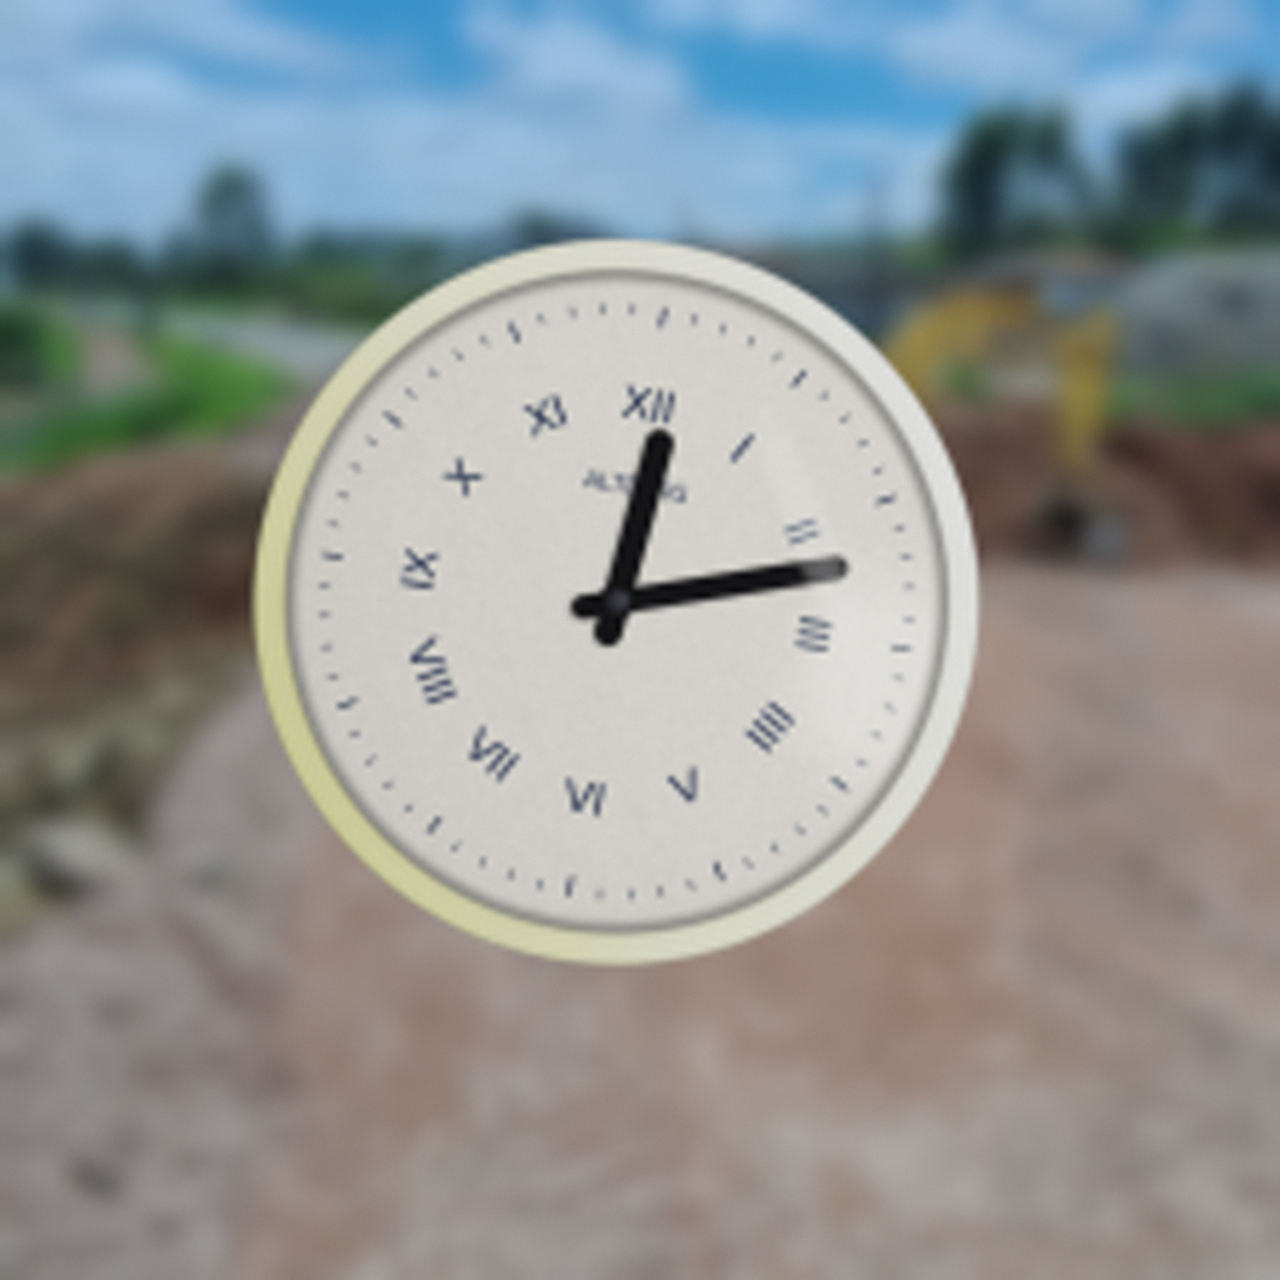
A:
12.12
